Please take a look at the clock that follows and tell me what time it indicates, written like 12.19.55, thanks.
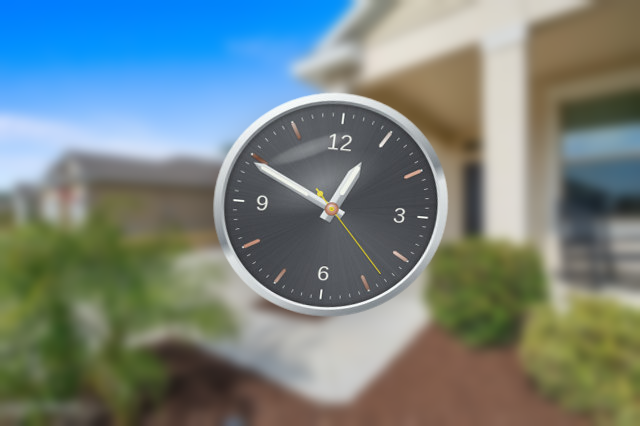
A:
12.49.23
